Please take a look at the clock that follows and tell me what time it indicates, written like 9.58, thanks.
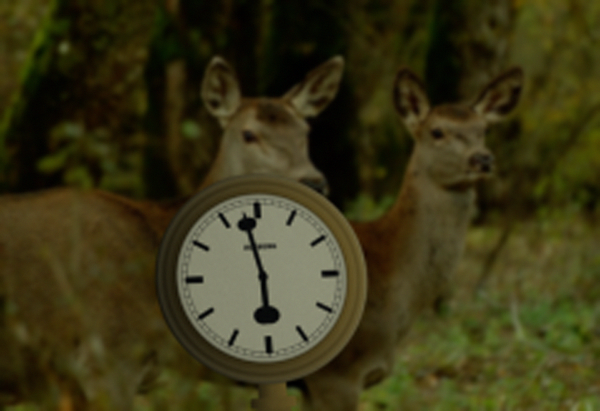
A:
5.58
